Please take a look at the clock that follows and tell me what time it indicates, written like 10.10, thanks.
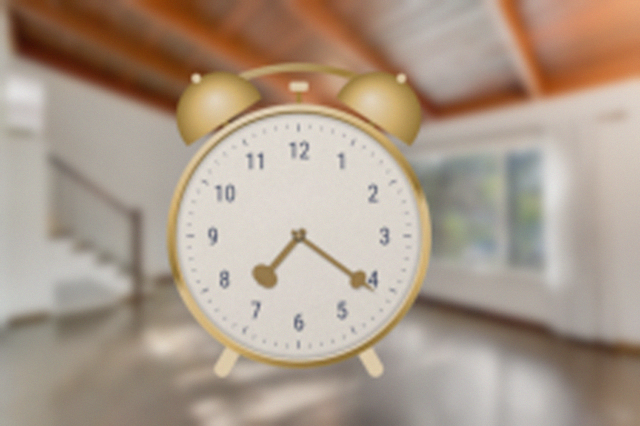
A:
7.21
